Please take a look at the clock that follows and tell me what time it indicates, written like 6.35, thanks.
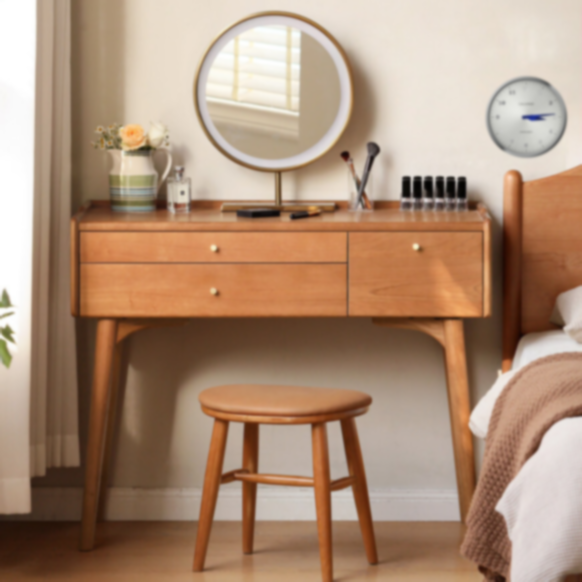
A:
3.14
